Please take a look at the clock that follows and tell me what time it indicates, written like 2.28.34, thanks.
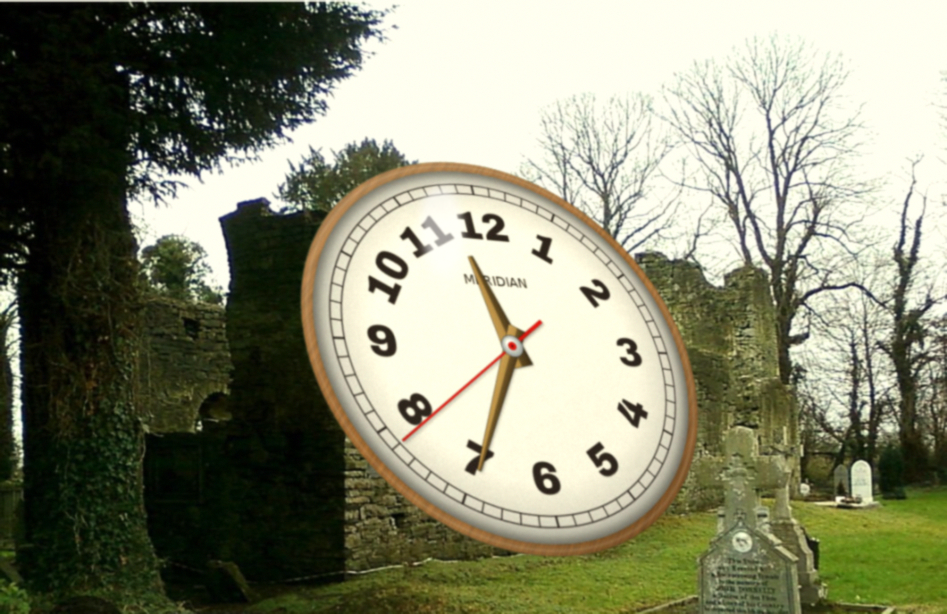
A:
11.34.39
